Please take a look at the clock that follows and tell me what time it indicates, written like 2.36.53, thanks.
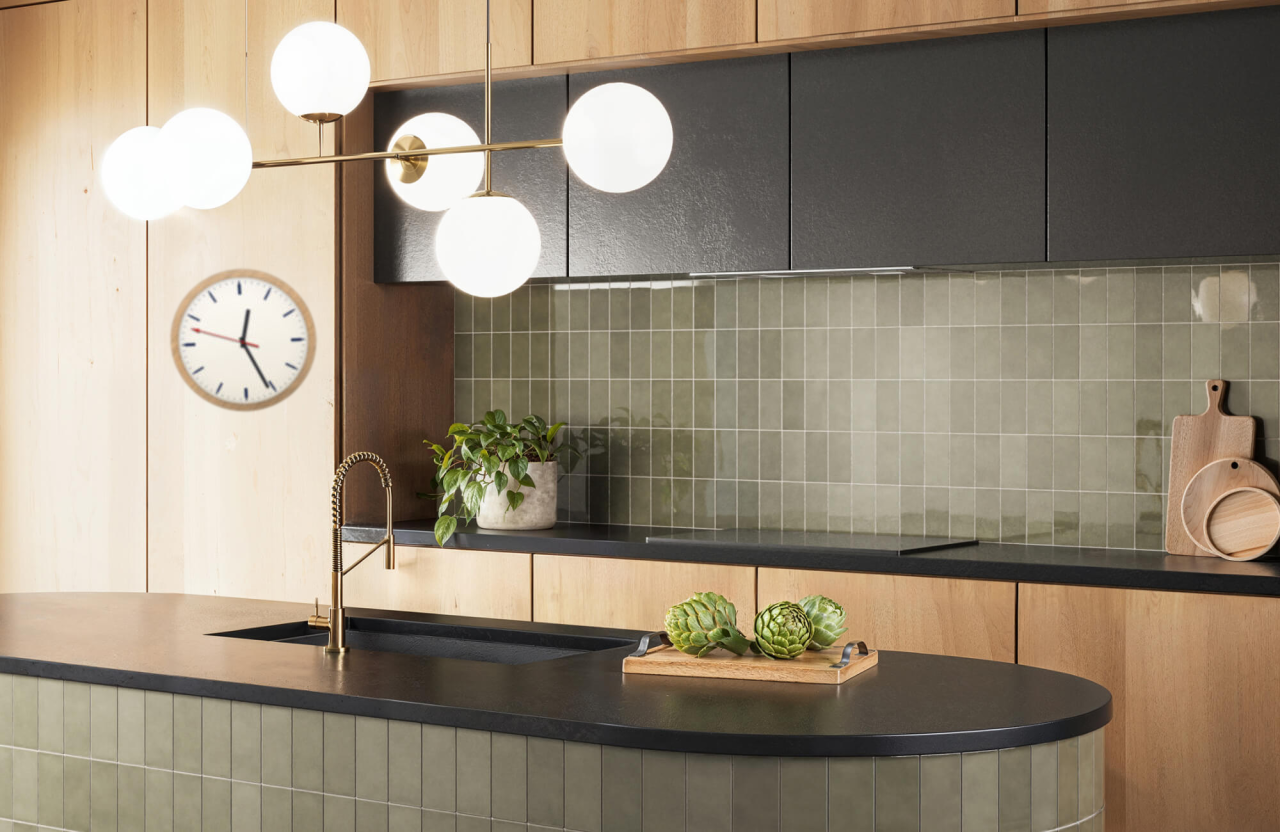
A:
12.25.48
